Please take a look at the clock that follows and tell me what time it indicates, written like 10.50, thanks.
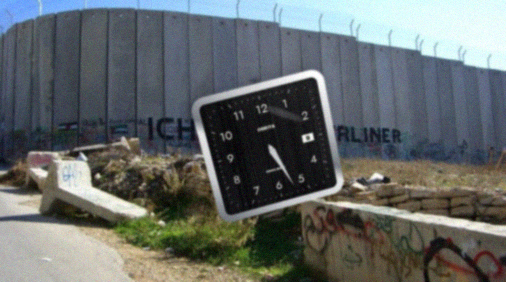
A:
5.27
